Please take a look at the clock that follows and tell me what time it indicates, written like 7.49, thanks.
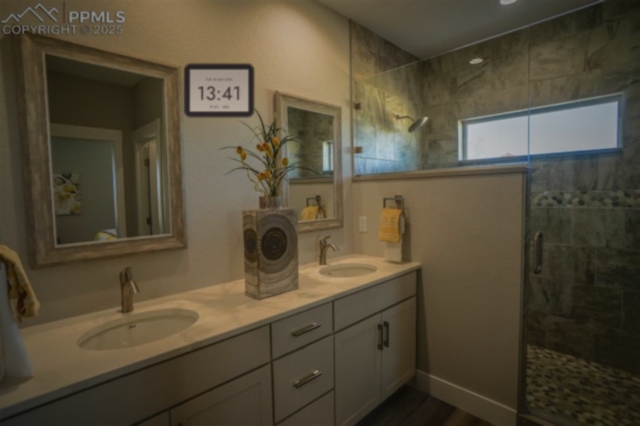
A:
13.41
